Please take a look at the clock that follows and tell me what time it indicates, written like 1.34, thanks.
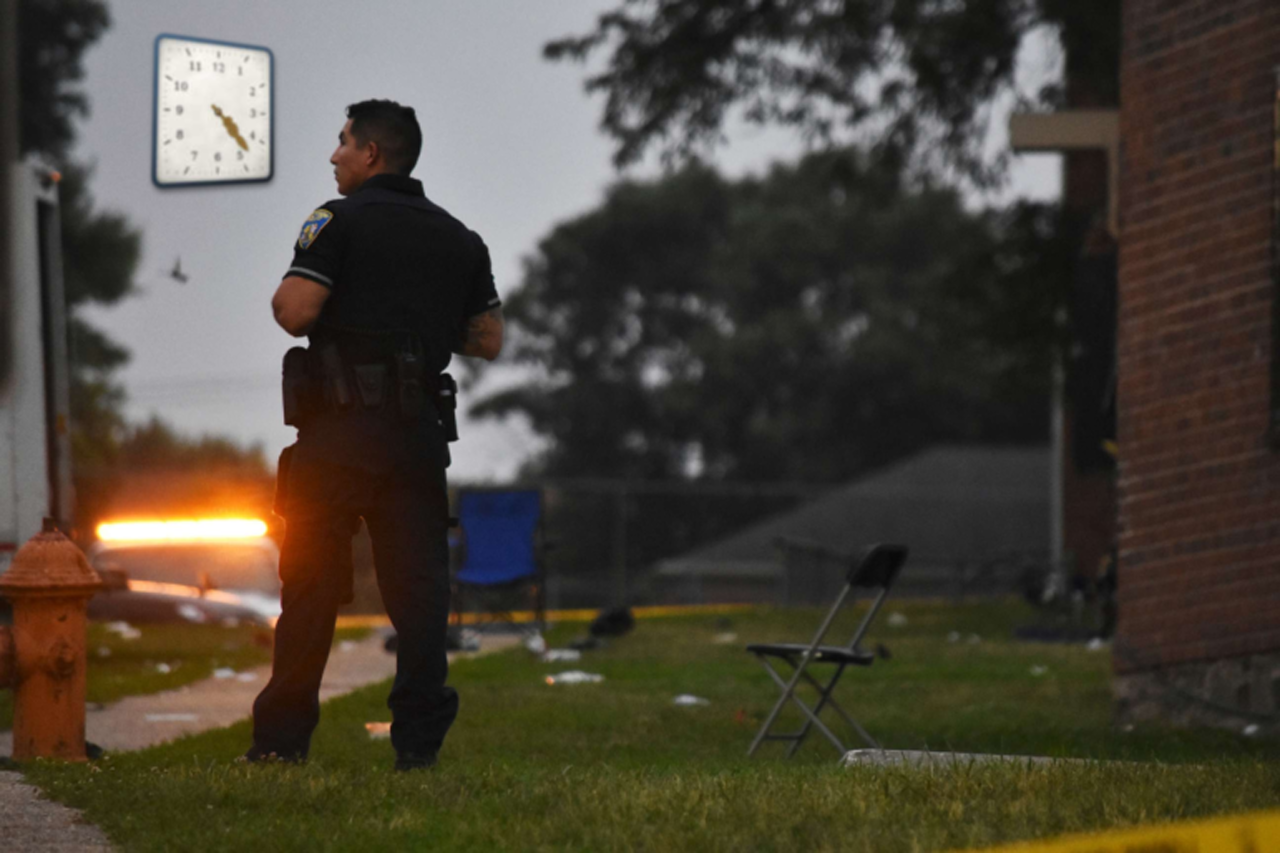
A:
4.23
